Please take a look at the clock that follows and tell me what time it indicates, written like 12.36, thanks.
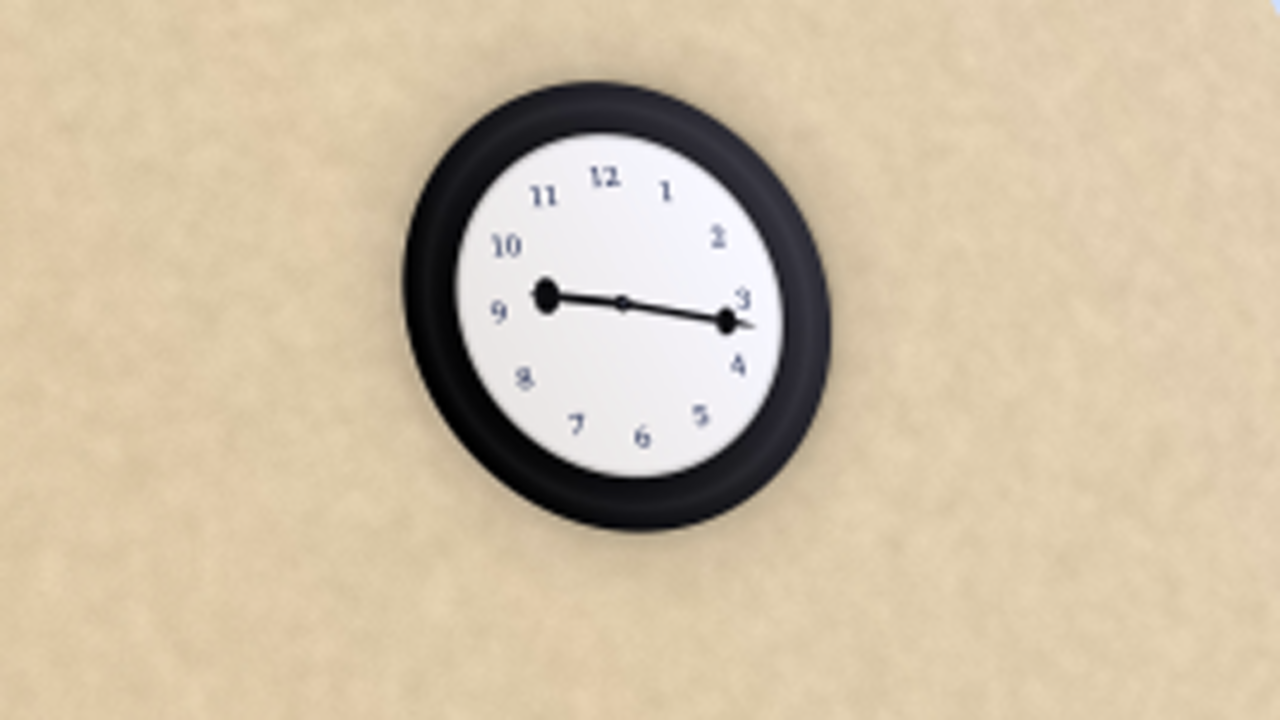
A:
9.17
